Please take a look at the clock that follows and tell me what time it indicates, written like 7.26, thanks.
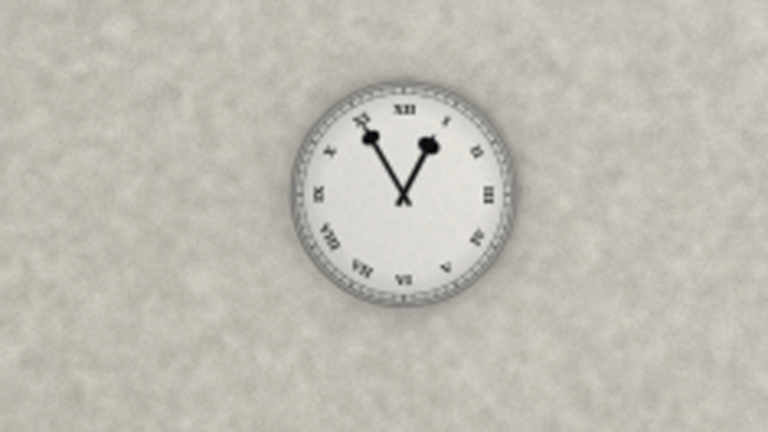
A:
12.55
